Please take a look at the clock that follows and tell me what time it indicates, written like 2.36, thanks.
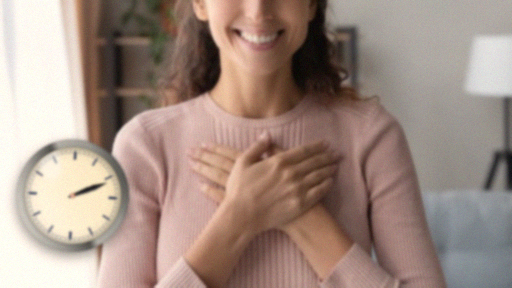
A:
2.11
